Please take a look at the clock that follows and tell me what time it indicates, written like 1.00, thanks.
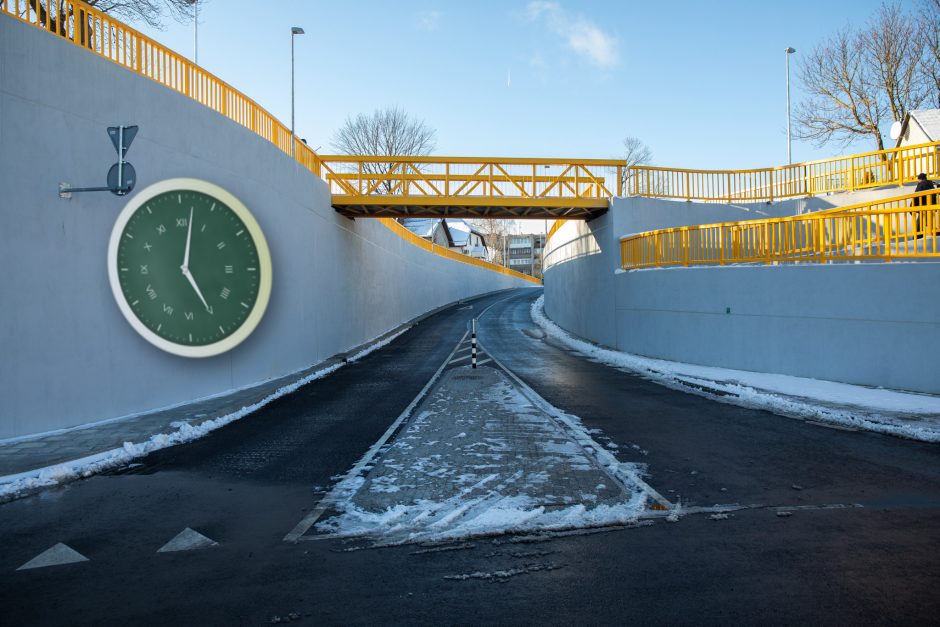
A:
5.02
